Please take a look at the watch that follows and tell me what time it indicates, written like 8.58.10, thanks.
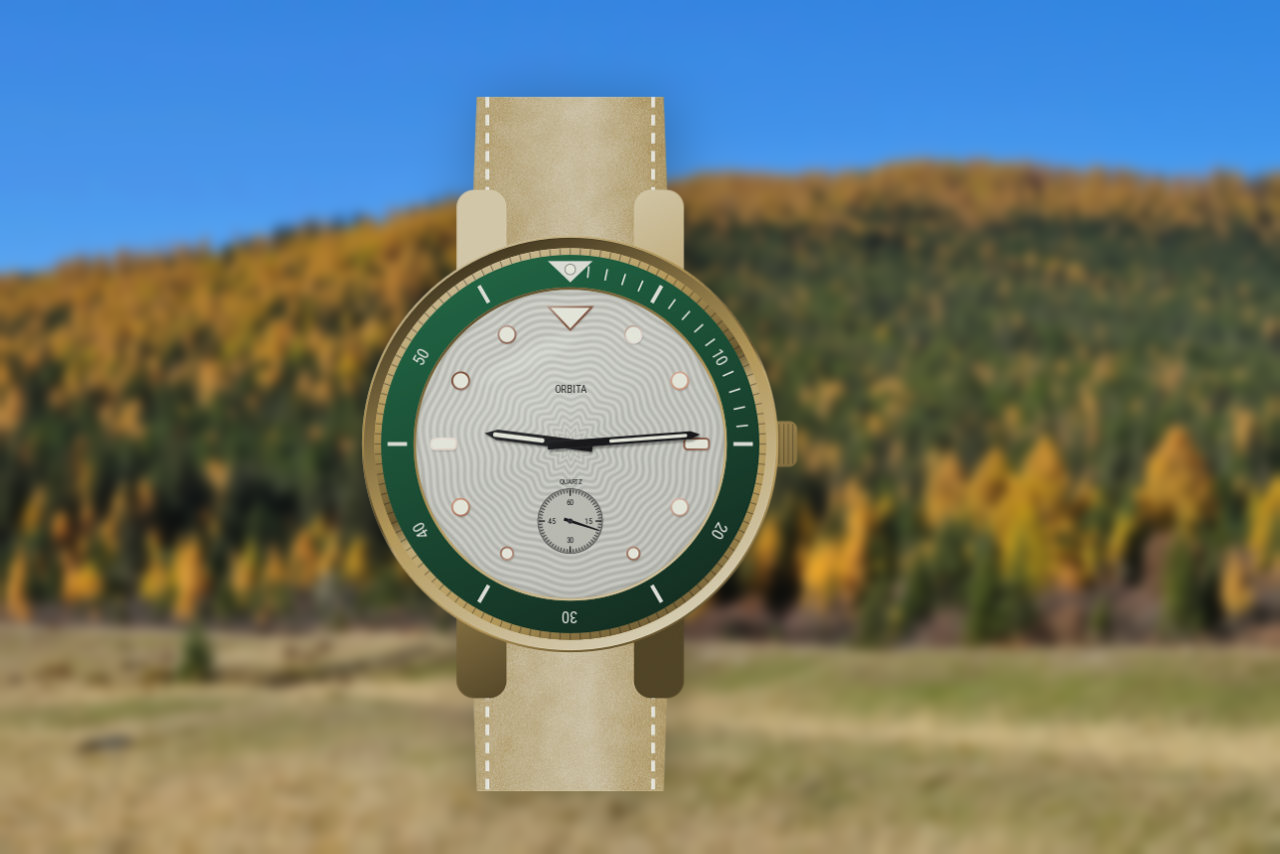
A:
9.14.18
